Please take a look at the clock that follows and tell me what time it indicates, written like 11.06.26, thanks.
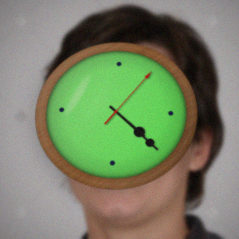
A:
4.22.06
